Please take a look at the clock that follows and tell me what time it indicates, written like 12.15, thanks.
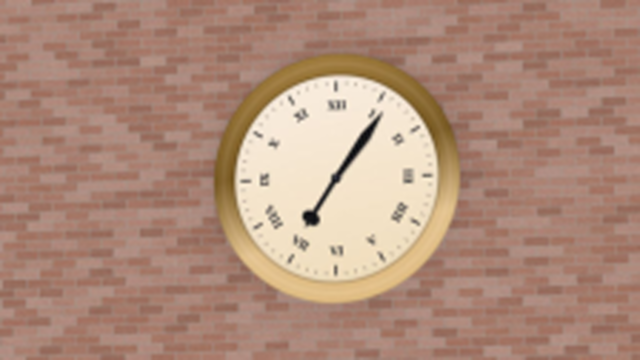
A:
7.06
